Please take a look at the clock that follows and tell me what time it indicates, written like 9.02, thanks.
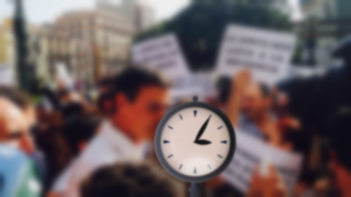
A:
3.05
